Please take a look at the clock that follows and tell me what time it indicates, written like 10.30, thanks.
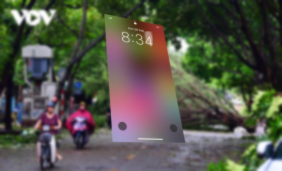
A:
8.34
